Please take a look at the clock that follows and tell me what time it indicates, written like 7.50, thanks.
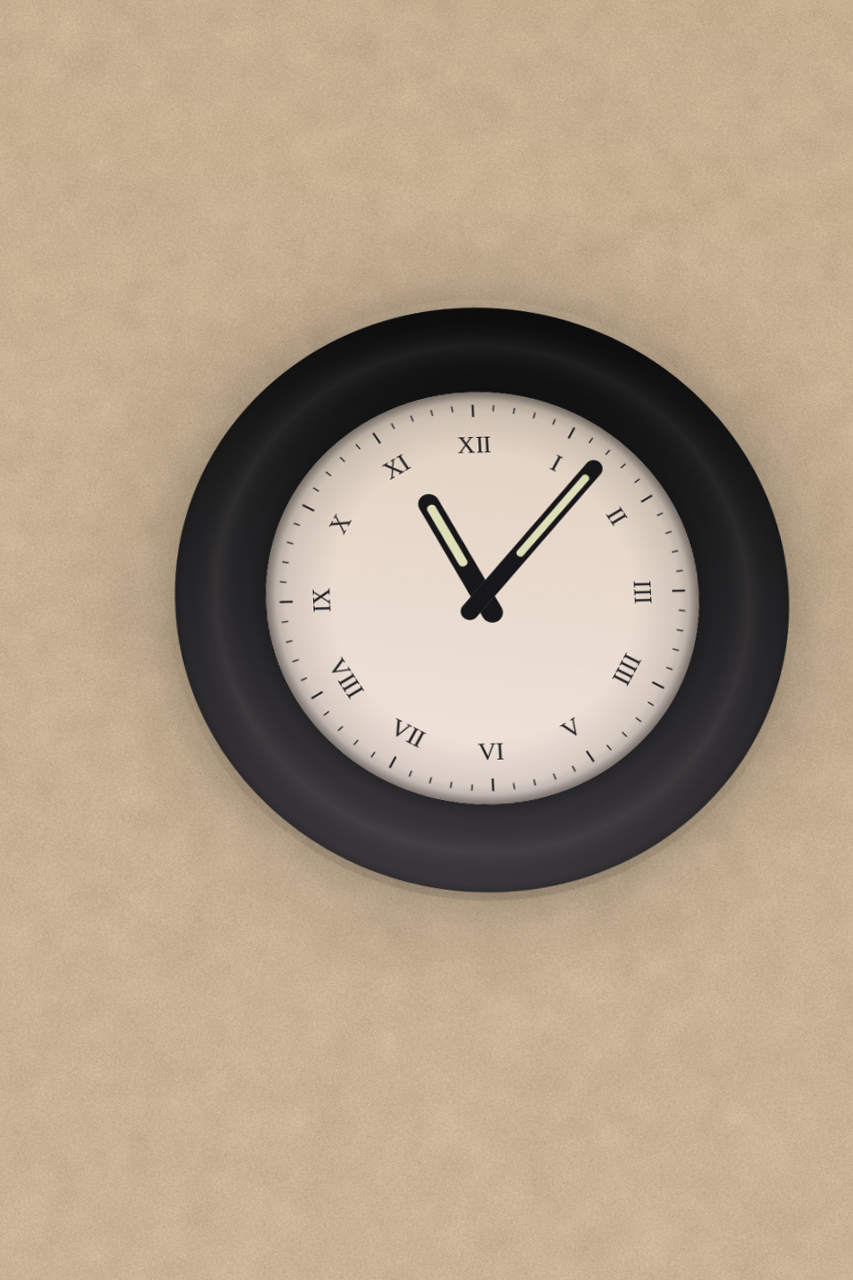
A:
11.07
